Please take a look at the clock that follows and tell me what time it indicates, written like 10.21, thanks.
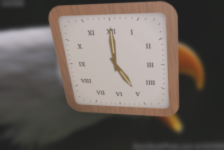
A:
5.00
